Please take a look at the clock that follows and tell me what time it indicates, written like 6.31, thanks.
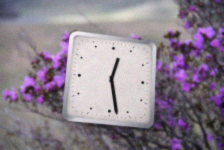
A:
12.28
